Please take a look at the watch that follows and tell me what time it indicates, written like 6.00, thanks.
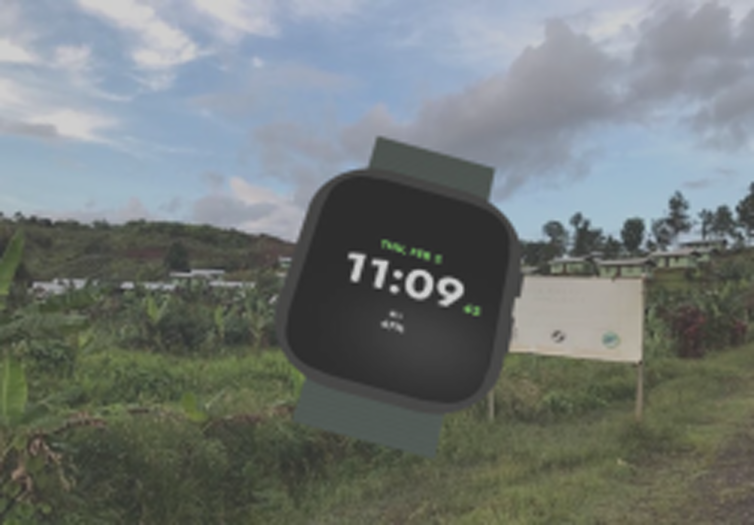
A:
11.09
